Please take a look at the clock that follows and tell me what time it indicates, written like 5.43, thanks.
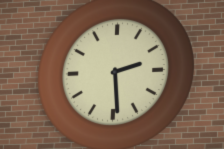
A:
2.29
